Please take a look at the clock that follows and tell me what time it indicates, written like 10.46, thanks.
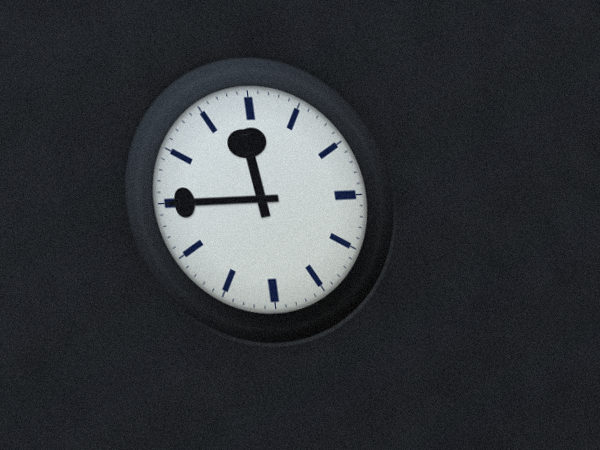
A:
11.45
